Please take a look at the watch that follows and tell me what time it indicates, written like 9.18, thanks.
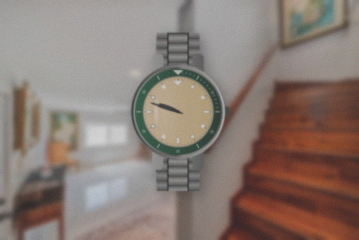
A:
9.48
